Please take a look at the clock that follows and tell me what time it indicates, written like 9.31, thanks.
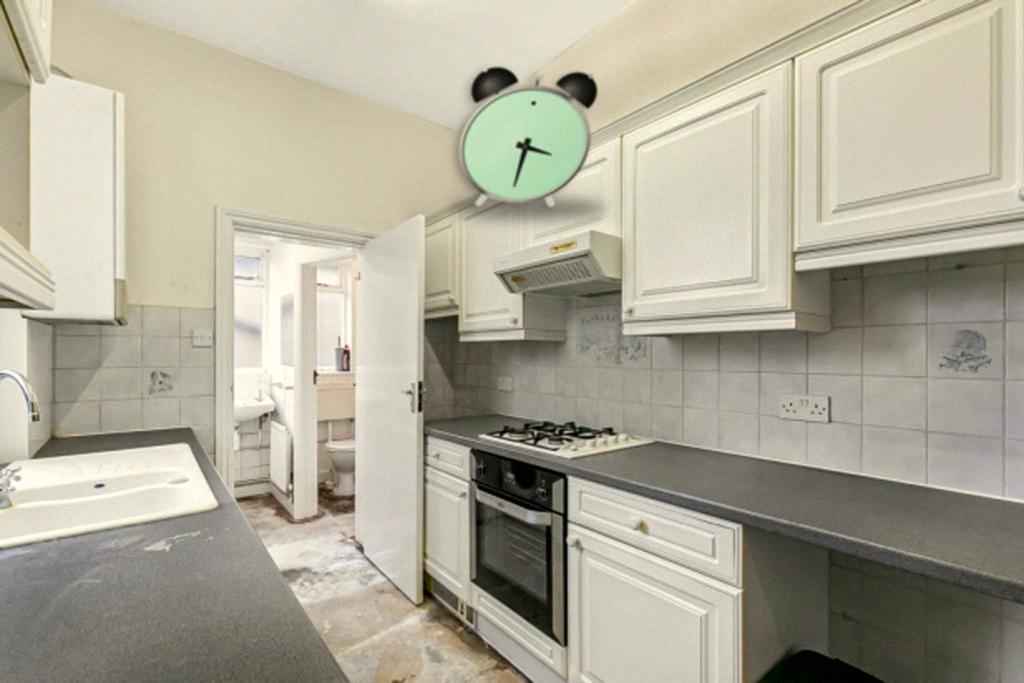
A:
3.31
